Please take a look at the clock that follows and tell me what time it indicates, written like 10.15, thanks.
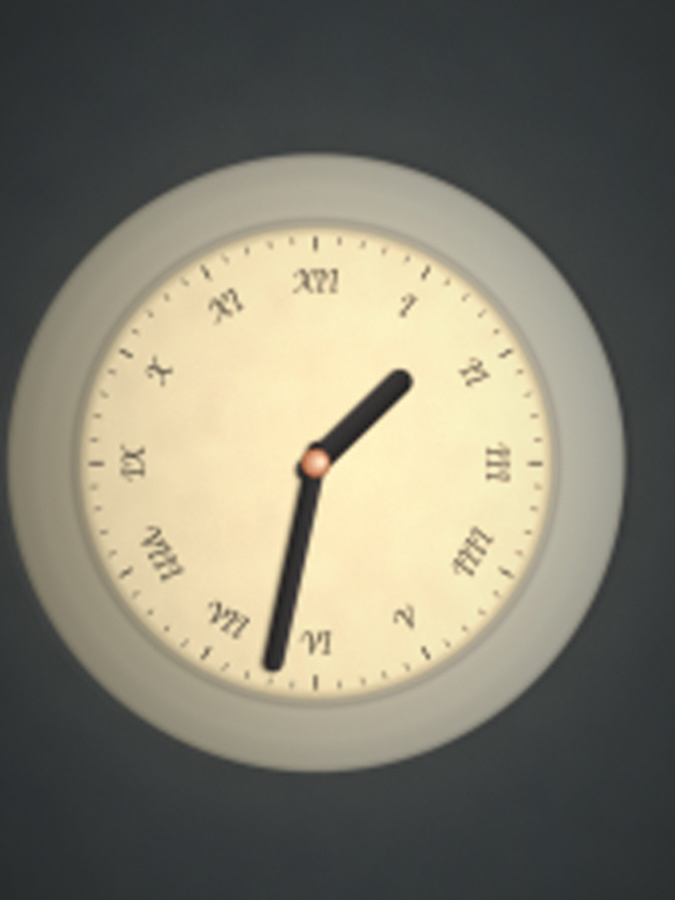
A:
1.32
